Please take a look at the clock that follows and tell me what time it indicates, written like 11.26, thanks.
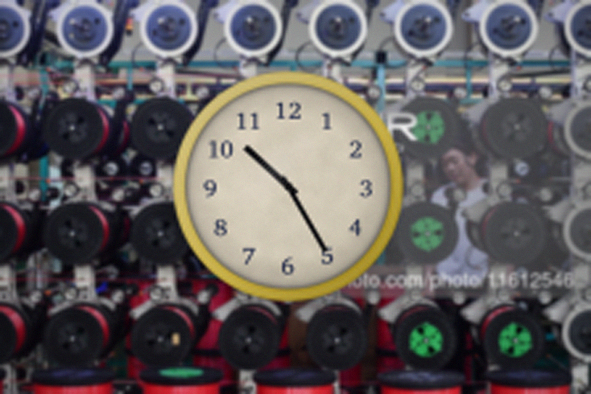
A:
10.25
